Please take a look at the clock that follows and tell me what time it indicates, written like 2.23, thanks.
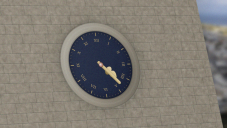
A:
4.23
